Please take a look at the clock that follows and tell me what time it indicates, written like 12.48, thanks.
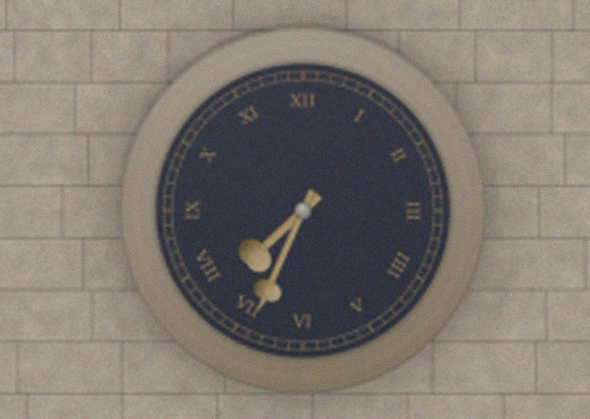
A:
7.34
